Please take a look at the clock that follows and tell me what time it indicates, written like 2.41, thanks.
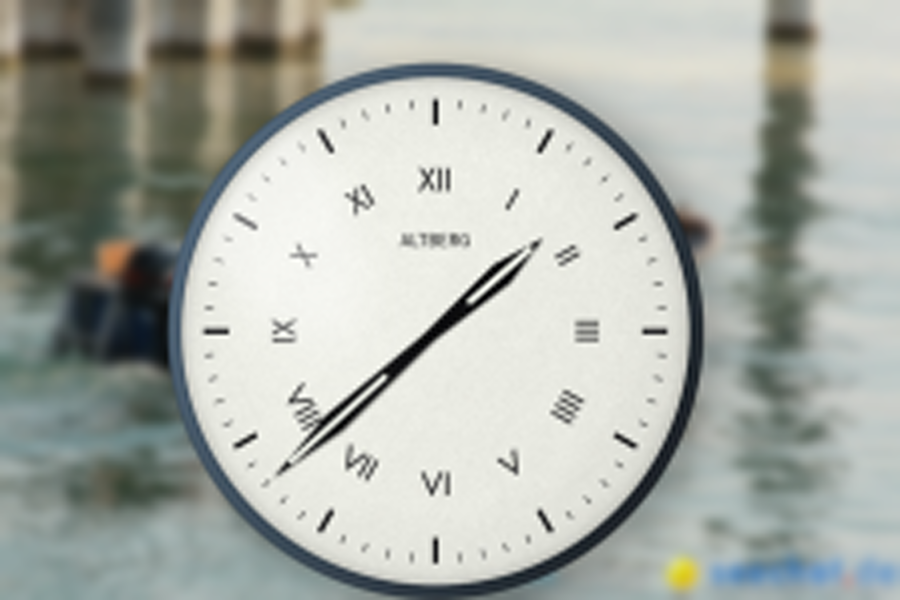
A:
1.38
